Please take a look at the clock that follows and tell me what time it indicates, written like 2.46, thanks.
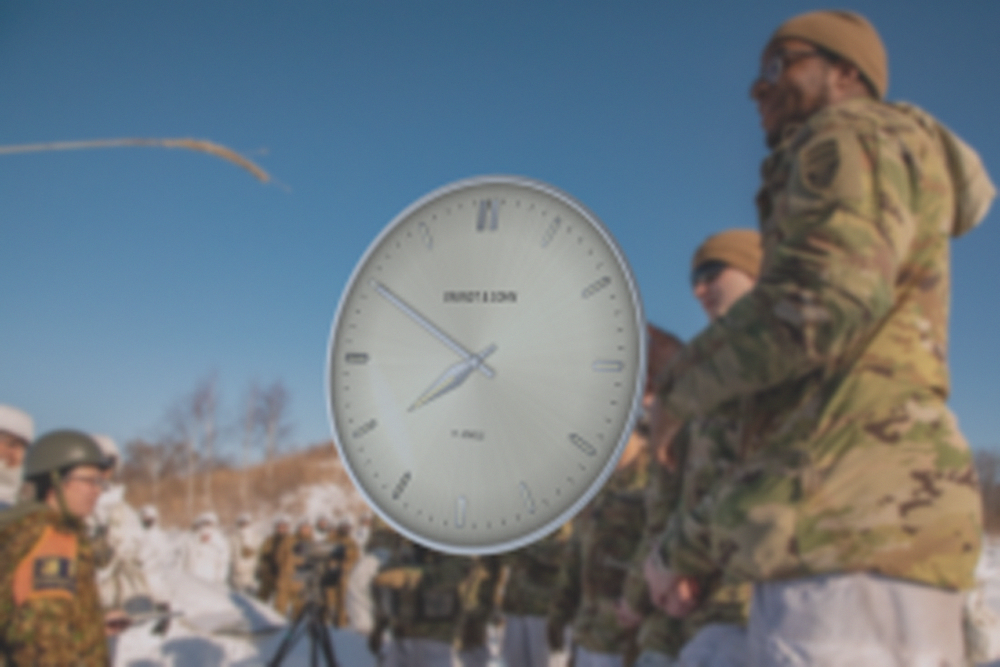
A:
7.50
